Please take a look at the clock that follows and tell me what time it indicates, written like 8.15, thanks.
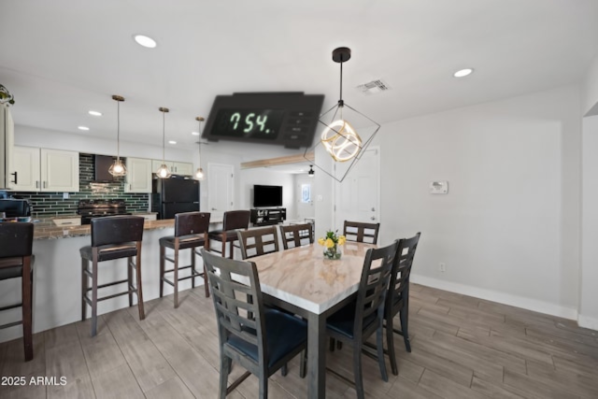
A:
7.54
